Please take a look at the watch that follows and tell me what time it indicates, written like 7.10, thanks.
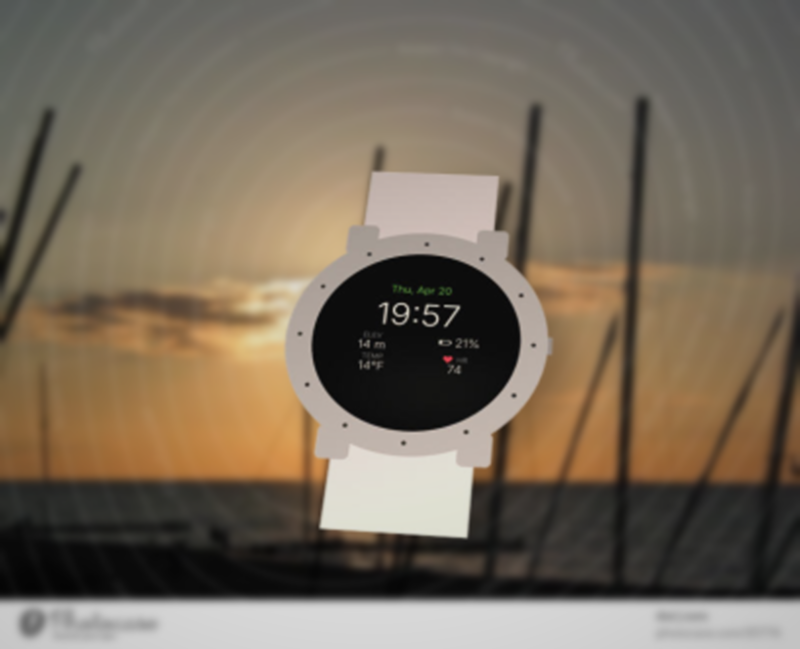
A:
19.57
